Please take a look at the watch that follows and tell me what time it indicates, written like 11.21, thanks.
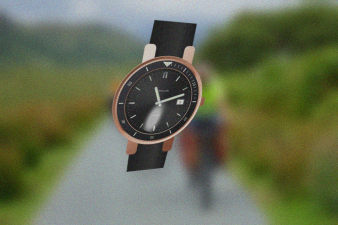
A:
11.12
